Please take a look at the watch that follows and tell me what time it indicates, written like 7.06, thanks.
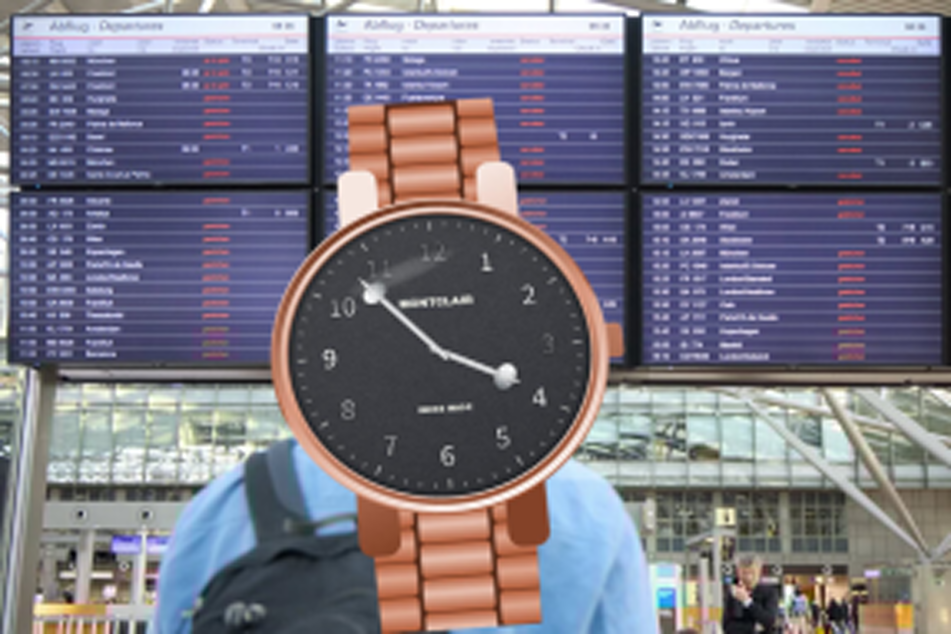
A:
3.53
